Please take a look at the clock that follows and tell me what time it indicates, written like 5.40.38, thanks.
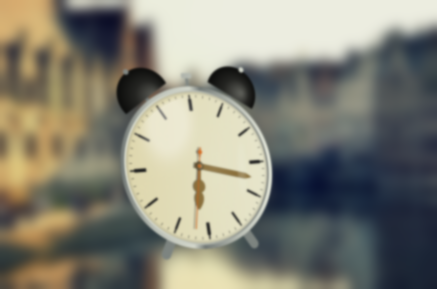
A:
6.17.32
